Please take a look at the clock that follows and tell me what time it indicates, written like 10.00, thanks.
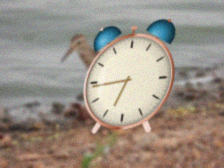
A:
6.44
